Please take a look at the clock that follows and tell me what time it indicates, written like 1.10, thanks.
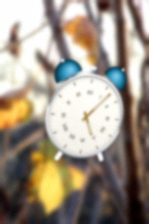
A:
5.07
